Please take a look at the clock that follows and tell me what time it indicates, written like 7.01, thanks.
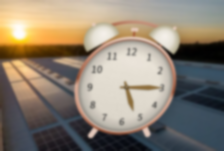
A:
5.15
